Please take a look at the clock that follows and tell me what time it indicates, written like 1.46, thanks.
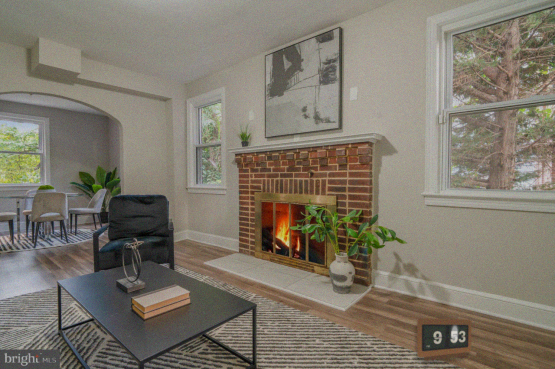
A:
9.53
